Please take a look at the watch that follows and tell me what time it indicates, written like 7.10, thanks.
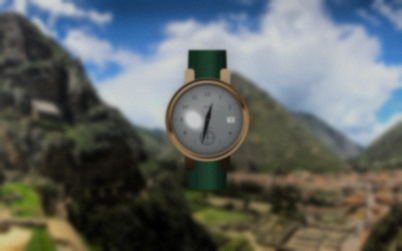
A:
12.32
